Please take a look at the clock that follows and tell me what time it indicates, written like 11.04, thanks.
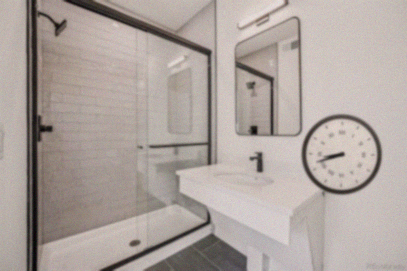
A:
8.42
